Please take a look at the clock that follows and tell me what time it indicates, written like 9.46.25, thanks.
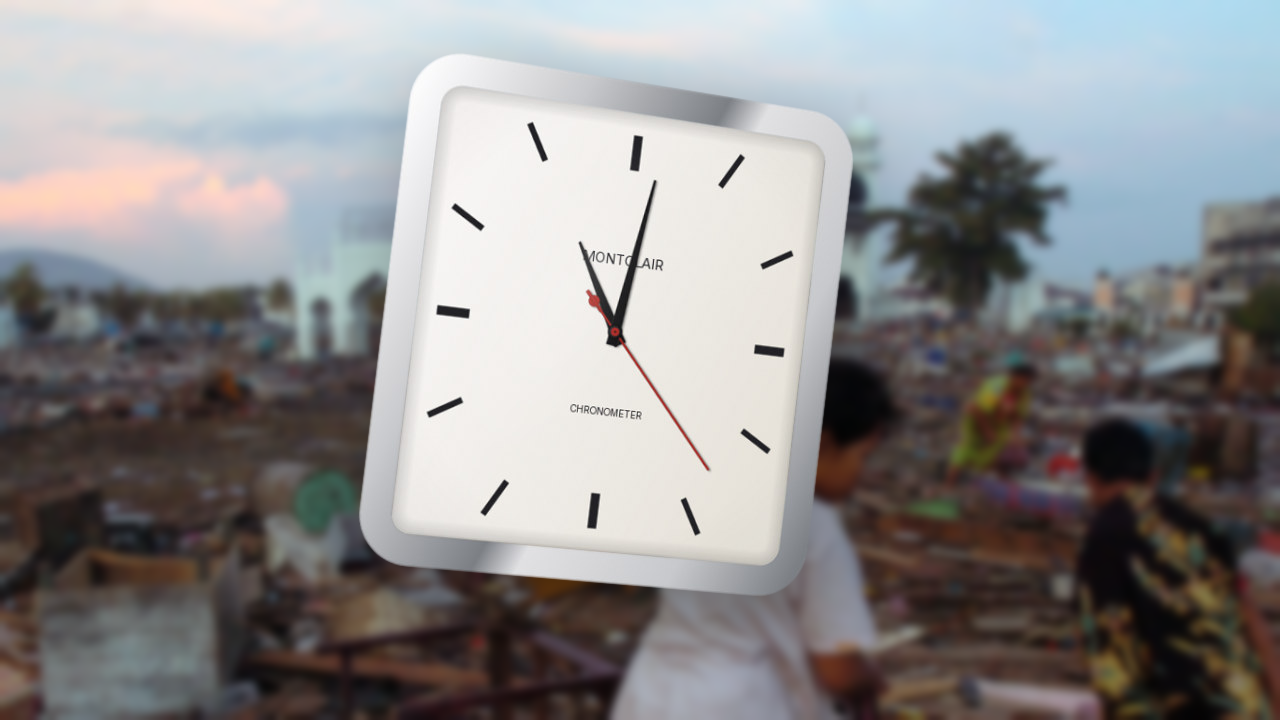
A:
11.01.23
